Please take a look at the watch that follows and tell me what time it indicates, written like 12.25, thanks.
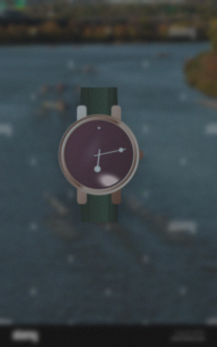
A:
6.13
